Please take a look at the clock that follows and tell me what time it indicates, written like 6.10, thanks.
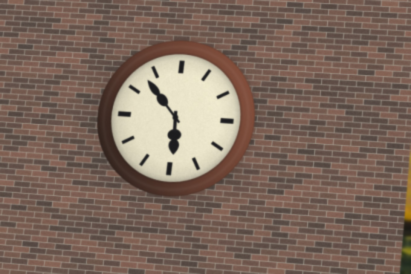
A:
5.53
